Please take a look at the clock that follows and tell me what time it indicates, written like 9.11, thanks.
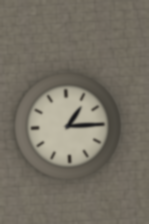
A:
1.15
